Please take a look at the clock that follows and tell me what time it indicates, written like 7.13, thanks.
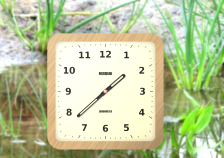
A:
1.38
